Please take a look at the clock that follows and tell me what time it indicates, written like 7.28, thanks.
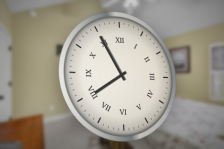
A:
7.55
